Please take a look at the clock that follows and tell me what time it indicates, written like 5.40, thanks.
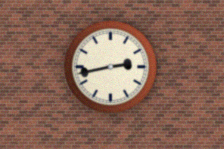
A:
2.43
